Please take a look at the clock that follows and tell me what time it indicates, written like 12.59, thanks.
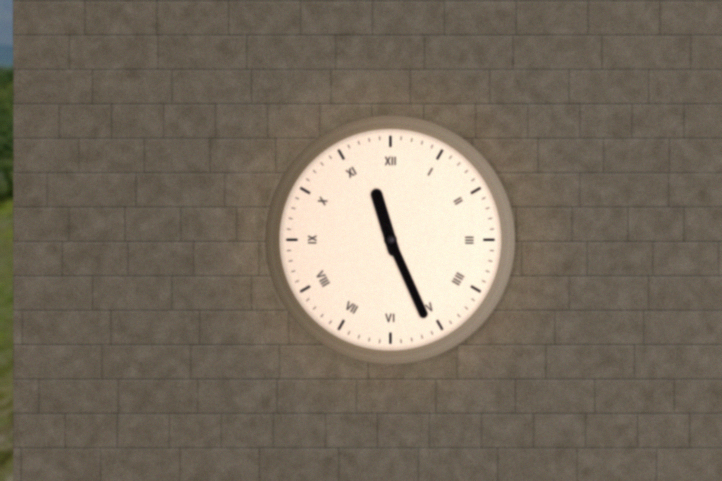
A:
11.26
